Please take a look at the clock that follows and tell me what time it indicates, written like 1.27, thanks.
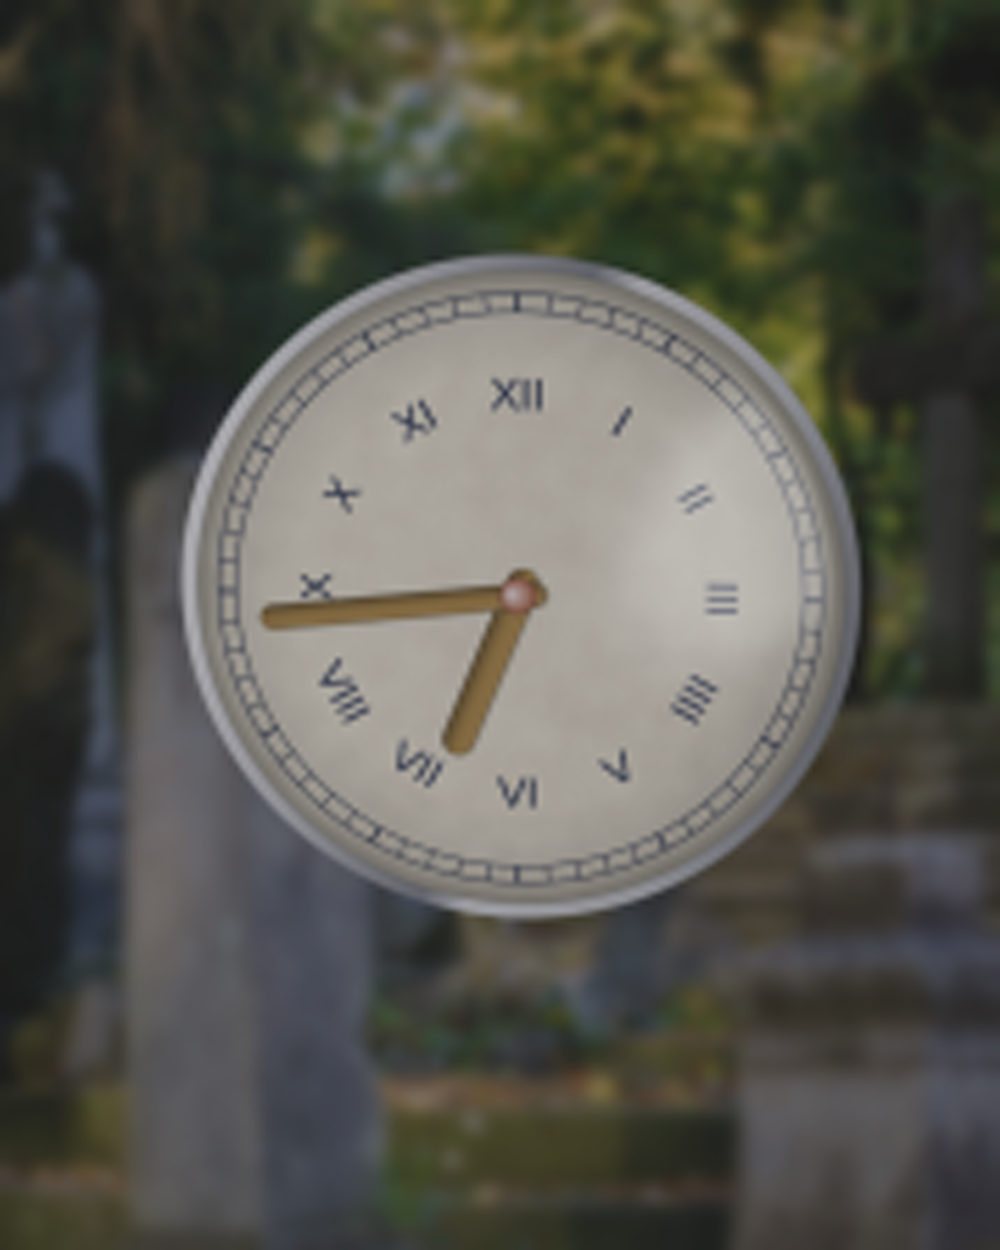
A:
6.44
